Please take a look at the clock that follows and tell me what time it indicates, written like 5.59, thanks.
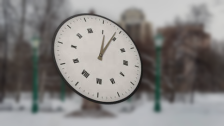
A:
1.09
